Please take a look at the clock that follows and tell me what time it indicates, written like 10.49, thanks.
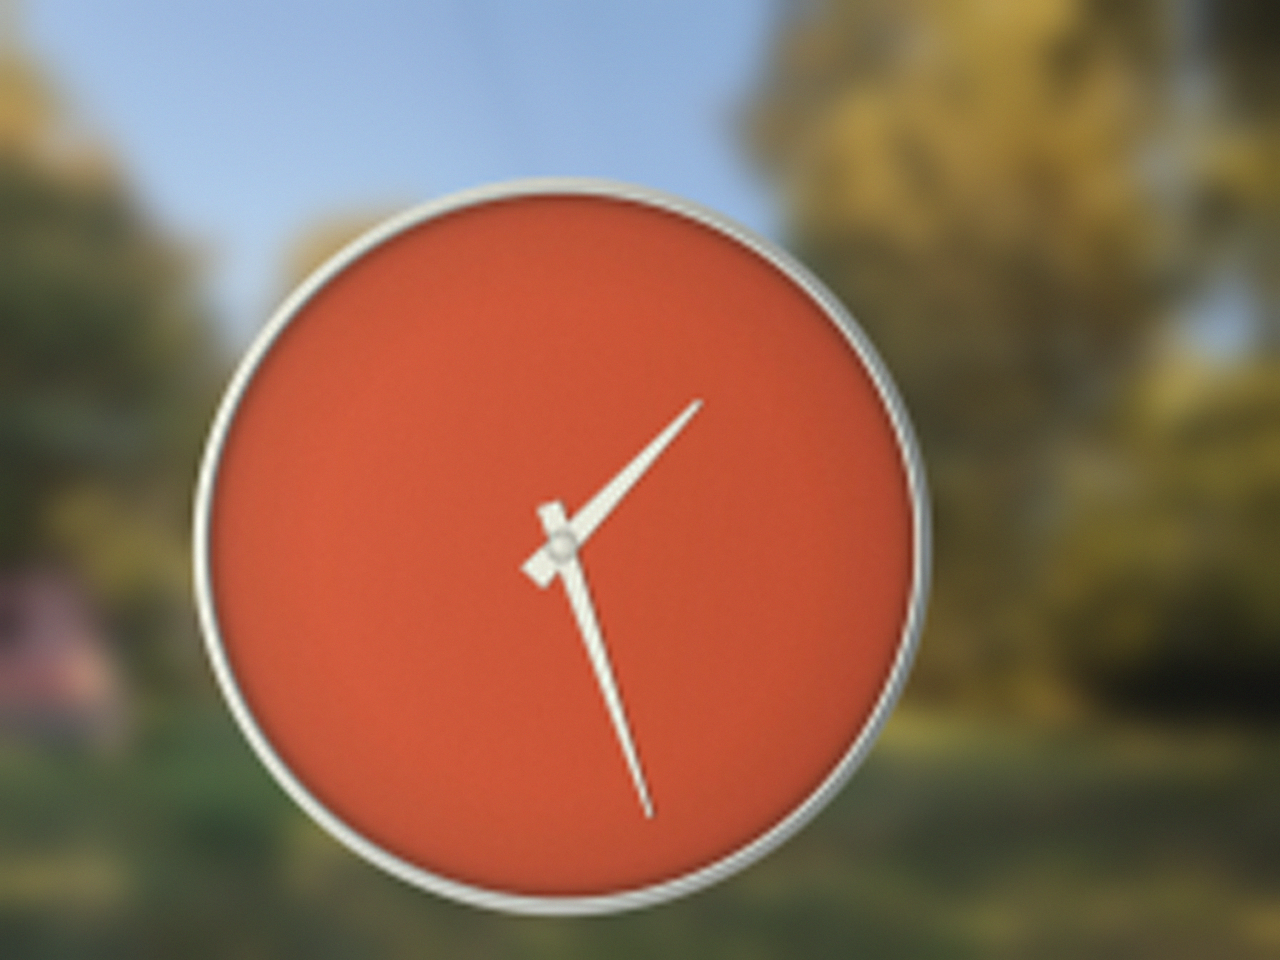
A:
1.27
